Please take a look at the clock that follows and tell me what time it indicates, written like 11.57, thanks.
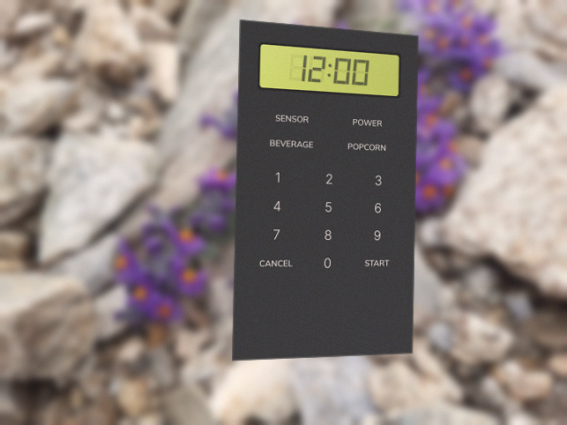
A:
12.00
